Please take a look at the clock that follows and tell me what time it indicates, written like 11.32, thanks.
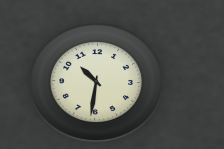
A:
10.31
